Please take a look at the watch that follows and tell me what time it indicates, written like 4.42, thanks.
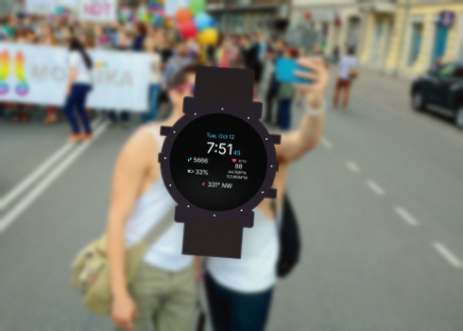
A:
7.51
